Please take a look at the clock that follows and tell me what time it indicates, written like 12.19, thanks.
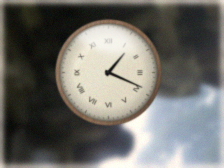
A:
1.19
